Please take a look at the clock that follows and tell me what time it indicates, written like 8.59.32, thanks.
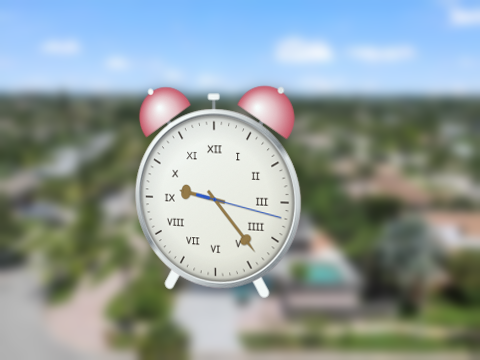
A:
9.23.17
